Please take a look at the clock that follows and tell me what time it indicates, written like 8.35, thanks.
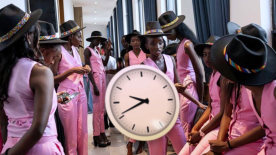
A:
9.41
